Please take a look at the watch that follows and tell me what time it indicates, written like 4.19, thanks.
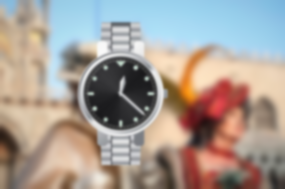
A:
12.22
